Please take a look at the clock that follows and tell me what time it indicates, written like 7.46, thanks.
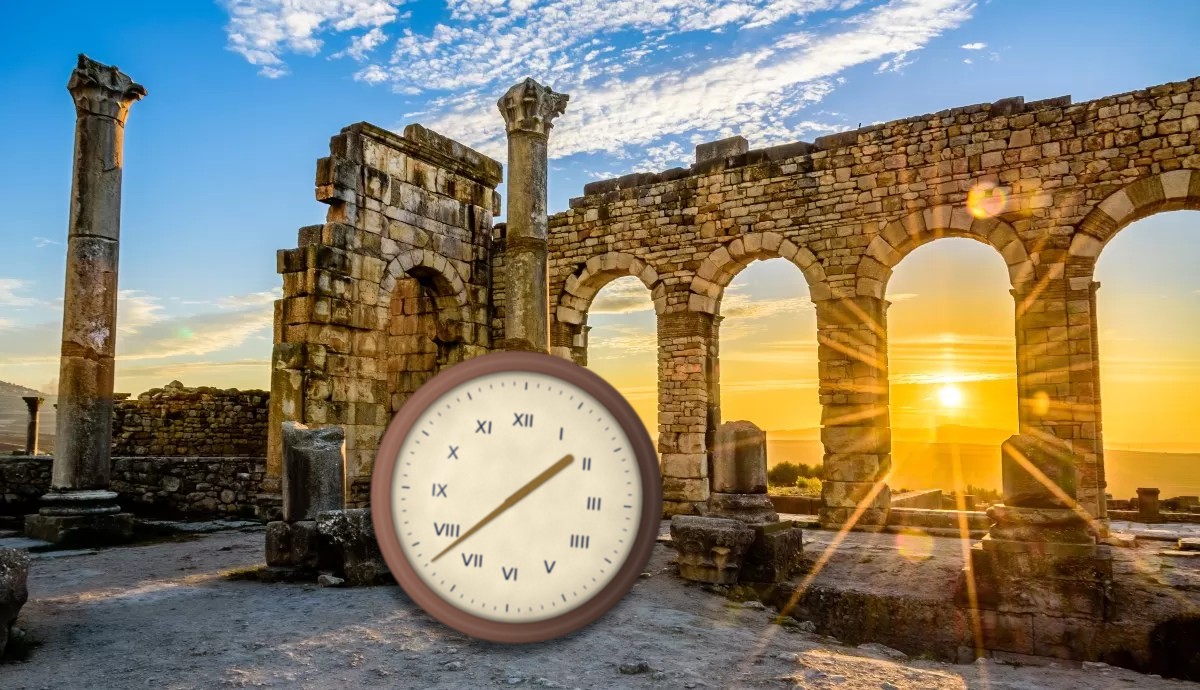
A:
1.38
